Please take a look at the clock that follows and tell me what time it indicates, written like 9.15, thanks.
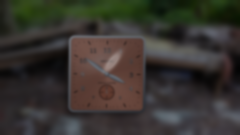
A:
3.51
